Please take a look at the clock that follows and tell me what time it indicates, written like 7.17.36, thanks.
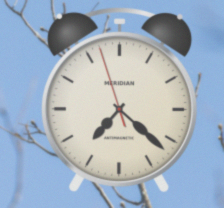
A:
7.21.57
